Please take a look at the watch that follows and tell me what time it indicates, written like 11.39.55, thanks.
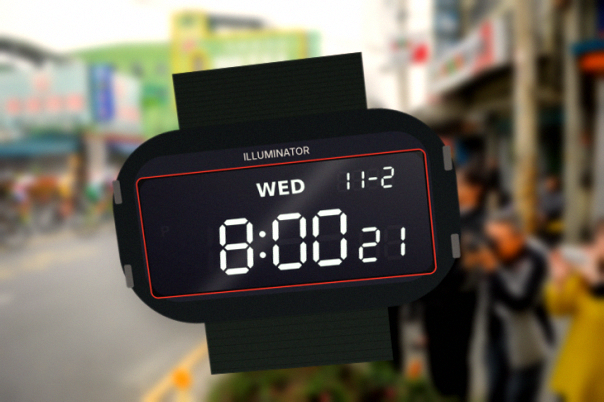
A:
8.00.21
